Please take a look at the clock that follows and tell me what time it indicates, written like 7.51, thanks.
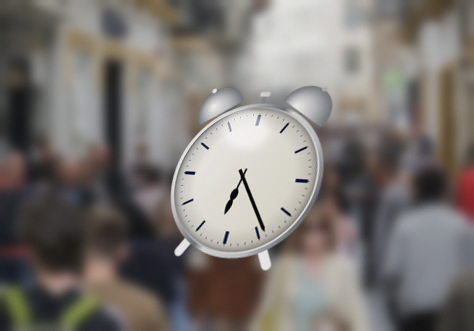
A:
6.24
